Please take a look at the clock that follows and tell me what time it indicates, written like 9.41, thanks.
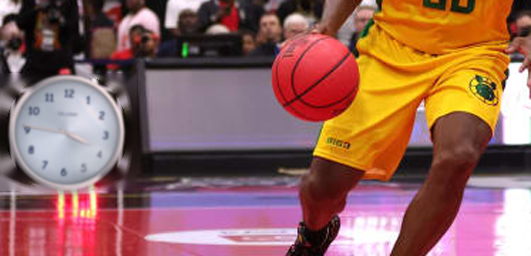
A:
3.46
